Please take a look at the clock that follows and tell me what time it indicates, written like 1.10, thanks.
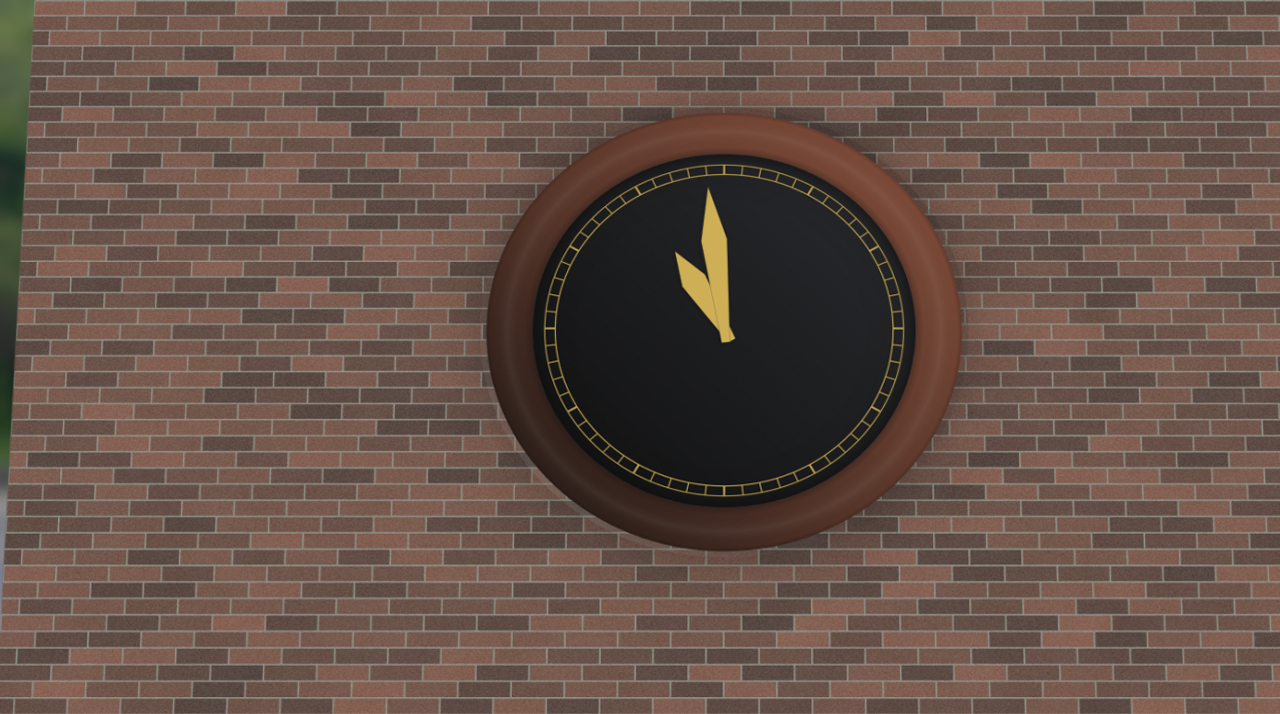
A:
10.59
